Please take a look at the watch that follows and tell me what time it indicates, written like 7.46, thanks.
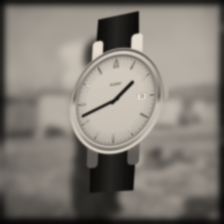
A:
1.42
